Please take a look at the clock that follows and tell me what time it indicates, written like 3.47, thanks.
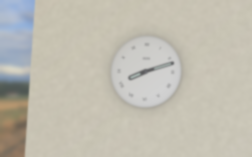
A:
8.12
